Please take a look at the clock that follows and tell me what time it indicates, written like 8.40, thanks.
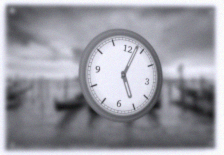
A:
5.03
